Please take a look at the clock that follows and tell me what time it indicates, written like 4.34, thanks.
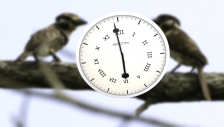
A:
5.59
